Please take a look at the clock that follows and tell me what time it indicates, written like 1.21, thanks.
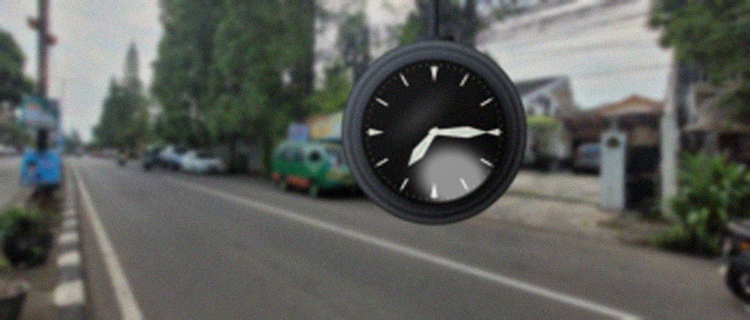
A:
7.15
